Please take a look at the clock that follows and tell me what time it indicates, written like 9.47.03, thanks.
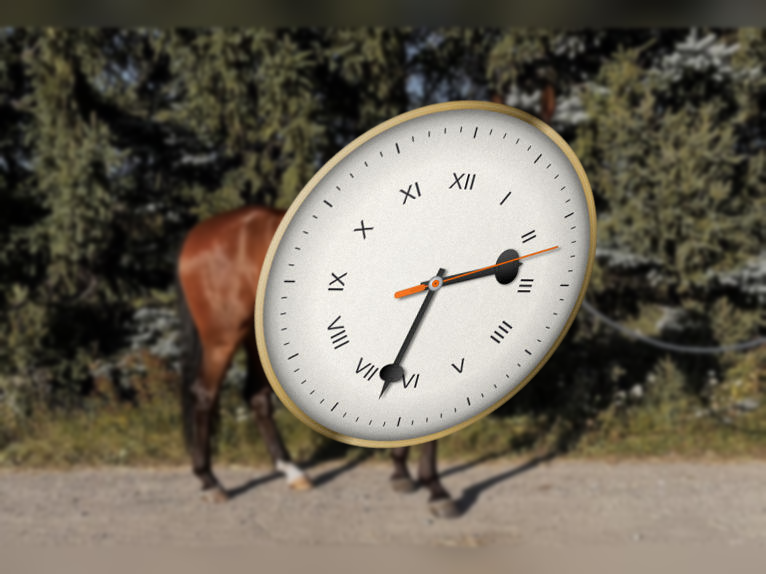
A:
2.32.12
